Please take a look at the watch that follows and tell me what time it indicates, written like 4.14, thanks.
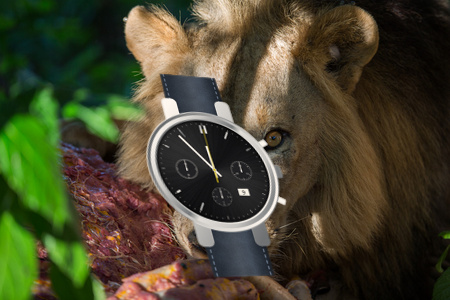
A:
11.54
